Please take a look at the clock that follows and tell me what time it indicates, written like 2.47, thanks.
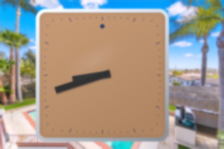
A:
8.42
